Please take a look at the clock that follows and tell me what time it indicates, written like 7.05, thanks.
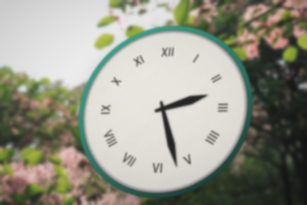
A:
2.27
